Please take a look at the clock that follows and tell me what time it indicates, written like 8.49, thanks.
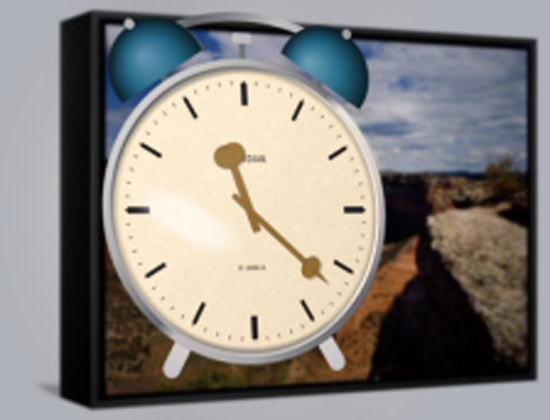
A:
11.22
